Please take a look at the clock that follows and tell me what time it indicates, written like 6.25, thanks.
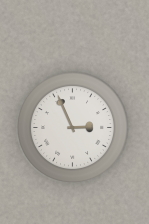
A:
2.56
